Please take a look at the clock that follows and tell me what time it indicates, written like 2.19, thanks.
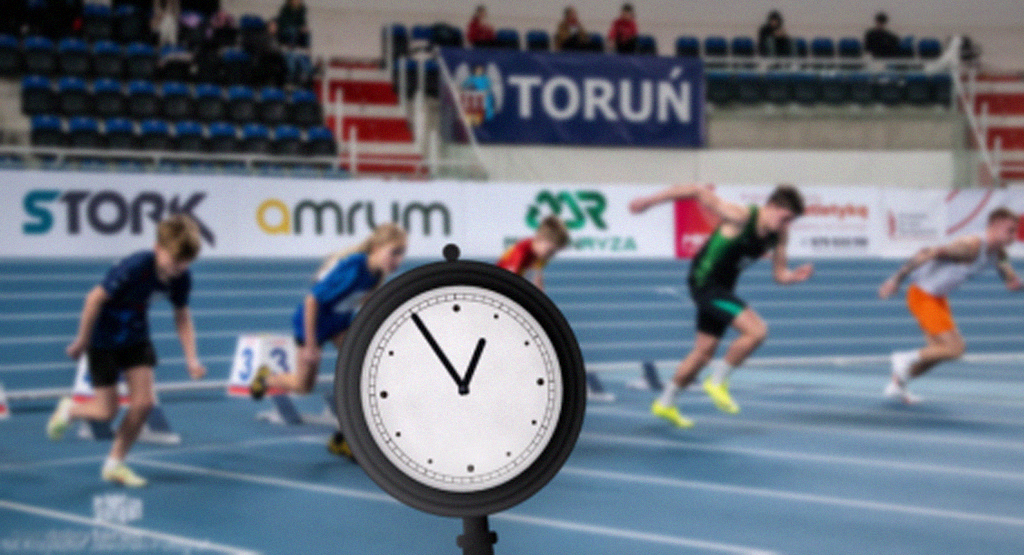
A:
12.55
